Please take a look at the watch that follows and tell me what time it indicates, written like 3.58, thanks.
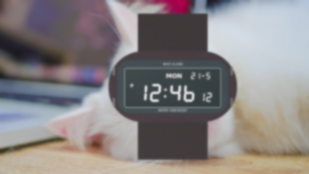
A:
12.46
